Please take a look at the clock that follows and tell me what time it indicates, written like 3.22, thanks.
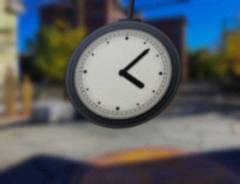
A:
4.07
